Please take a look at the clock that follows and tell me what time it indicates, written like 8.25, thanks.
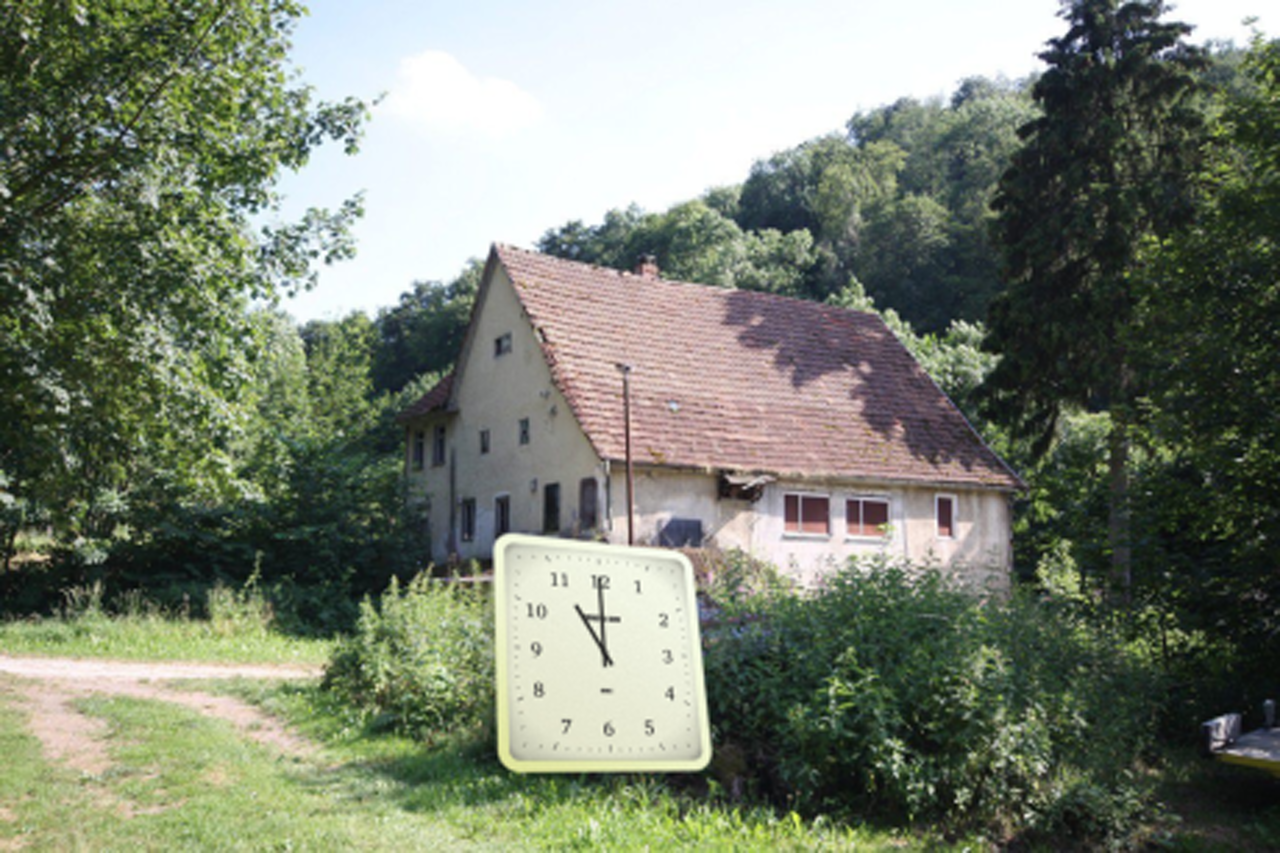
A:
11.00
